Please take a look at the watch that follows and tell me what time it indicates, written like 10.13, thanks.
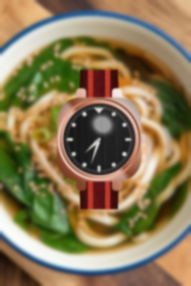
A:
7.33
